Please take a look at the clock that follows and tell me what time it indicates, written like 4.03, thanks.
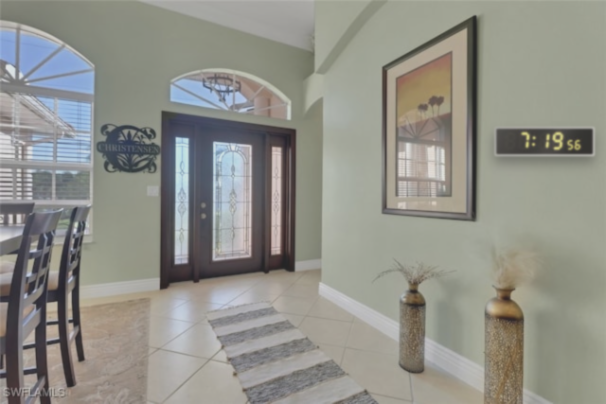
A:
7.19
